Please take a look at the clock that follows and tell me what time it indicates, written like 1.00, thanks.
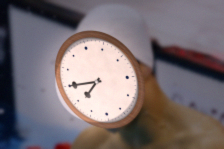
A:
7.45
